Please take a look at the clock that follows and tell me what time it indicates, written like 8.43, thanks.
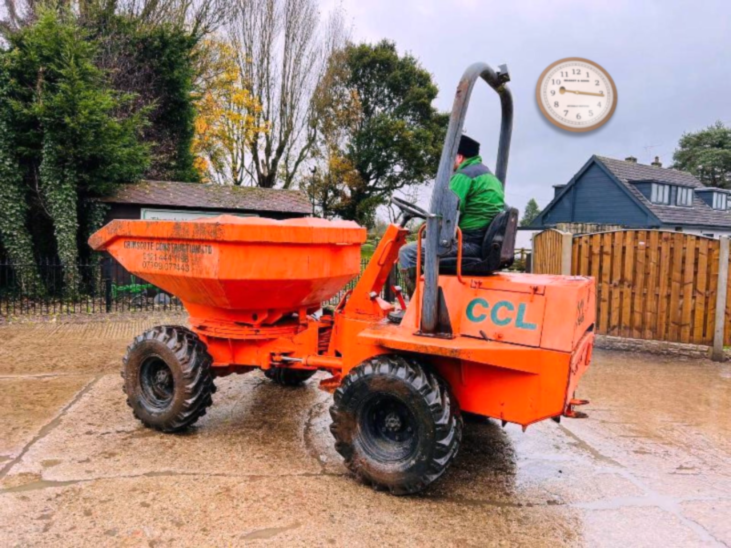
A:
9.16
